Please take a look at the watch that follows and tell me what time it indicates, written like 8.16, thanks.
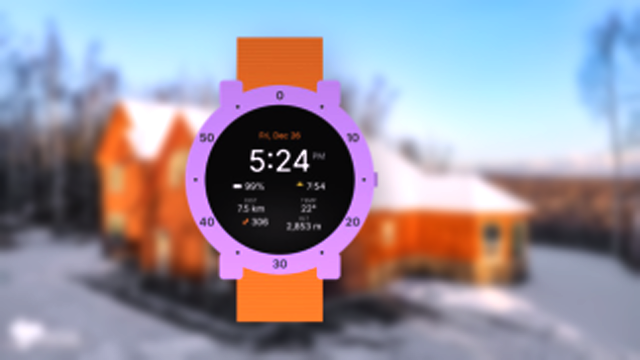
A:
5.24
